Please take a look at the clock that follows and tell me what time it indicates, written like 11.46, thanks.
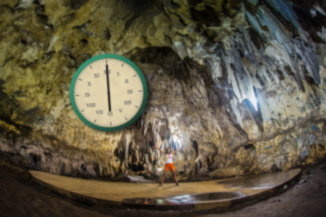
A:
6.00
